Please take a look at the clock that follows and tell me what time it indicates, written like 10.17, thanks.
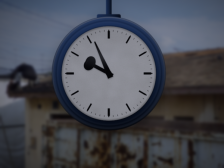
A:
9.56
